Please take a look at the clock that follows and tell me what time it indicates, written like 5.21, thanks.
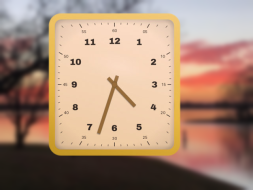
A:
4.33
